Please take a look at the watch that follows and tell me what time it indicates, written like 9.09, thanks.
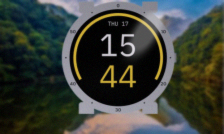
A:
15.44
